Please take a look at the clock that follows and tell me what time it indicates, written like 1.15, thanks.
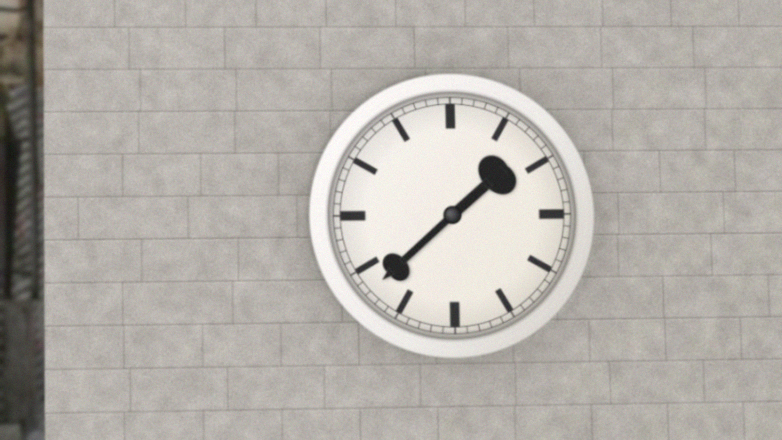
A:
1.38
